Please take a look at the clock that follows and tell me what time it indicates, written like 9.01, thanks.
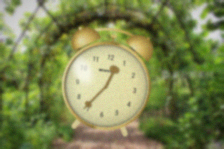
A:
12.36
